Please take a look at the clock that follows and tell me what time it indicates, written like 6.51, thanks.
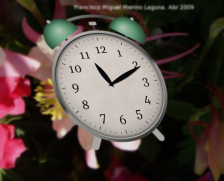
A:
11.11
